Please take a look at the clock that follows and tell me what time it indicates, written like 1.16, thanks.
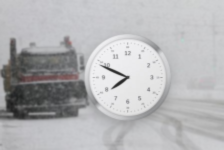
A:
7.49
